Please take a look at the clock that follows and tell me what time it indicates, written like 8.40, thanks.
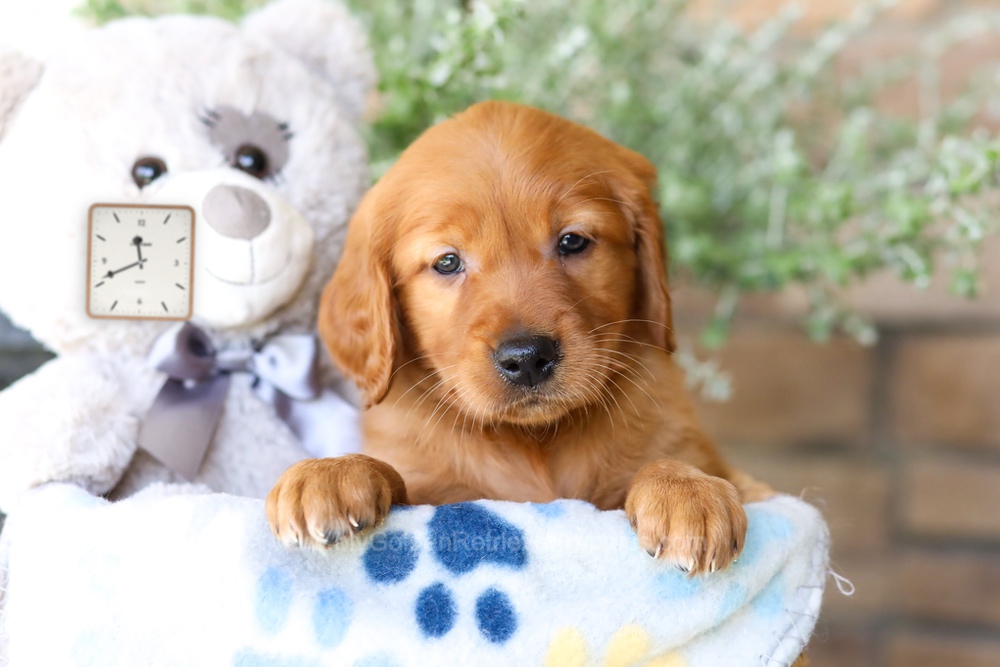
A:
11.41
